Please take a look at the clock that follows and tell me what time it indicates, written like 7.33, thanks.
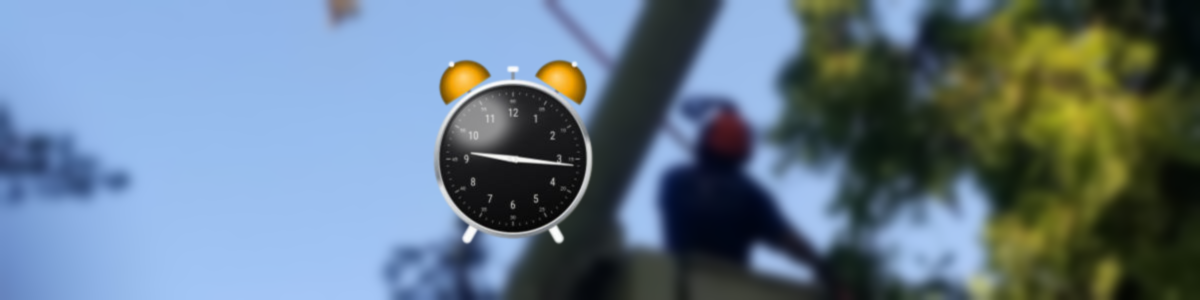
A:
9.16
